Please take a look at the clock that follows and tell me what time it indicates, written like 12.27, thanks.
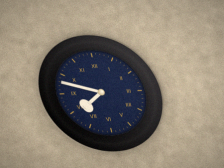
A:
7.48
